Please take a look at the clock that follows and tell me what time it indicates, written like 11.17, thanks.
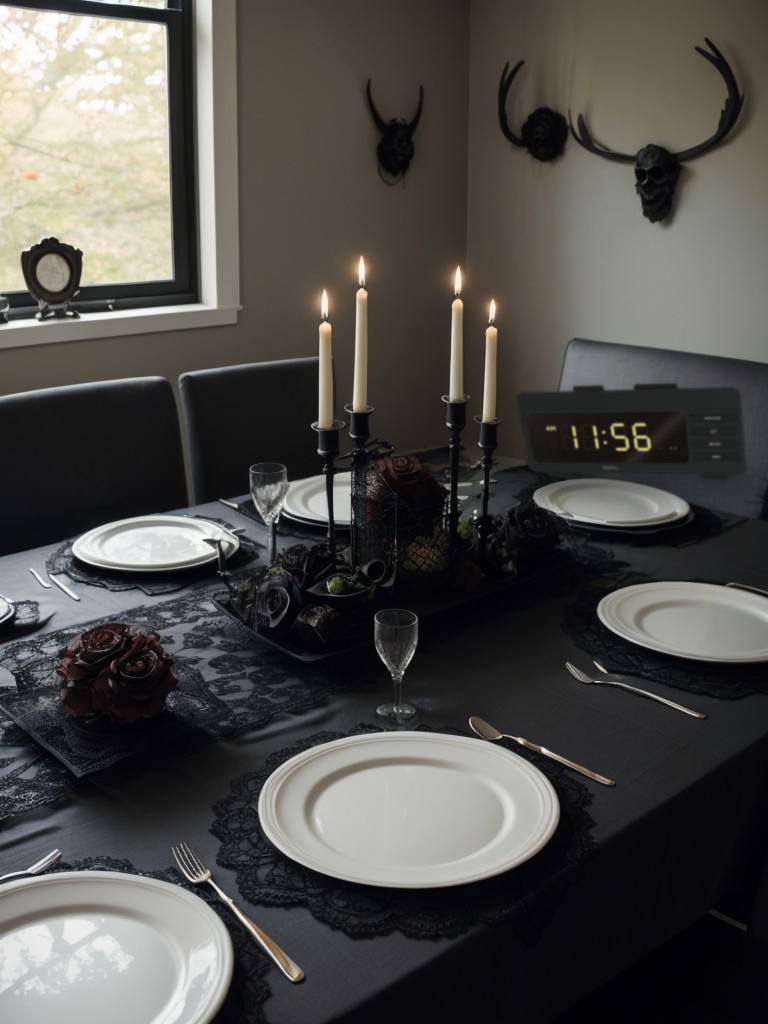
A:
11.56
